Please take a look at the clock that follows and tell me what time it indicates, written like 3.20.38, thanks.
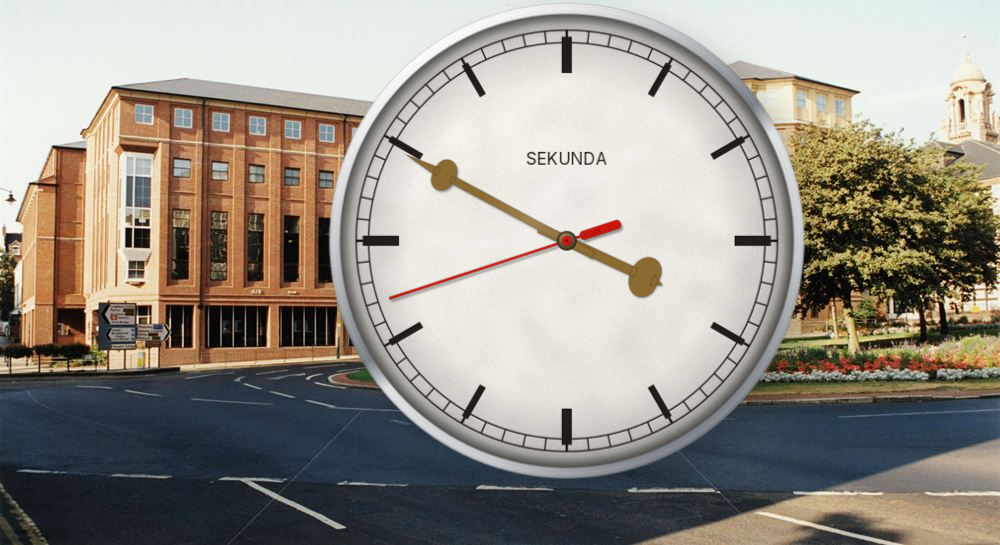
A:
3.49.42
